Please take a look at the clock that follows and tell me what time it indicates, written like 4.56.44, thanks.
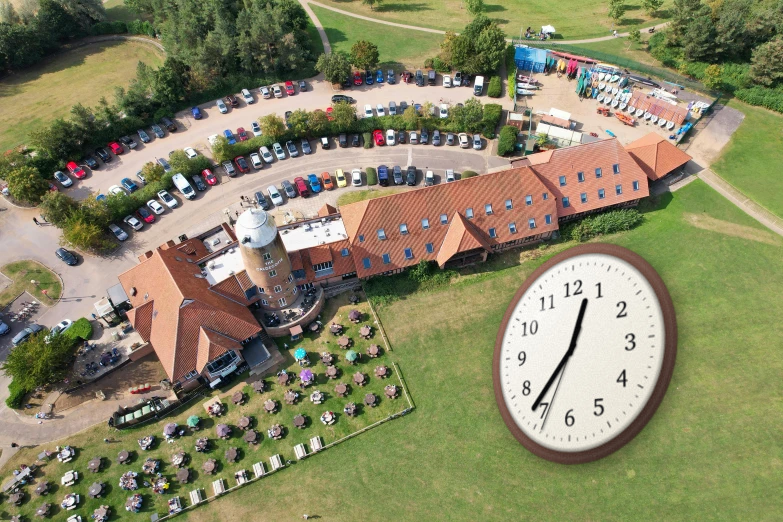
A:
12.36.34
